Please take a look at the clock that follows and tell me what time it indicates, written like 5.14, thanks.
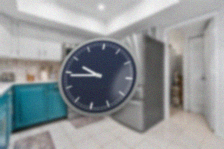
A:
9.44
